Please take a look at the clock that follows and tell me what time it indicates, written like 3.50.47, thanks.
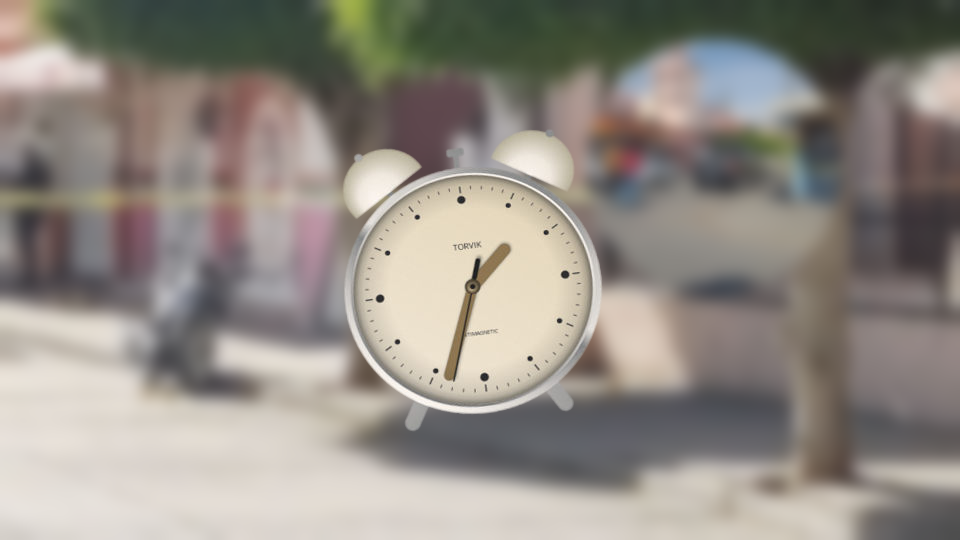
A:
1.33.33
